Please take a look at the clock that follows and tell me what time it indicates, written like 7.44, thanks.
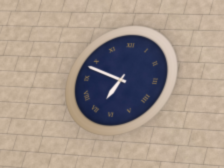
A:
6.48
